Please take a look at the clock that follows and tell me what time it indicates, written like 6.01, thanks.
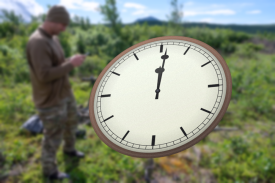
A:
12.01
